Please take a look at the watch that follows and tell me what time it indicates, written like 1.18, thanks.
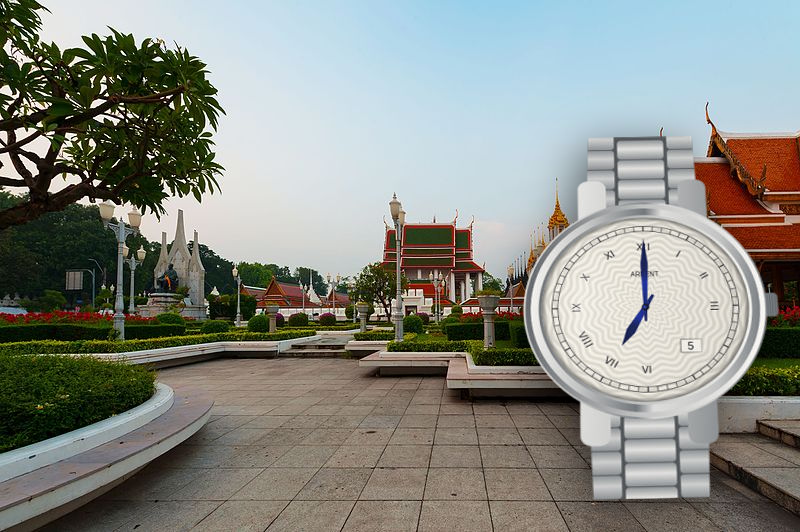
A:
7.00
